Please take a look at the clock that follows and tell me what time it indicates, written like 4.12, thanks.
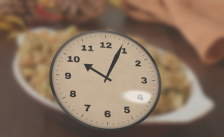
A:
10.04
